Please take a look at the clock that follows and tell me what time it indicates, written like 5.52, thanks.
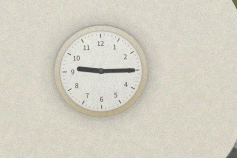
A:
9.15
